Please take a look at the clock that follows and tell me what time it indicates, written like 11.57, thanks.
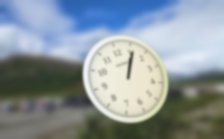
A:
1.06
